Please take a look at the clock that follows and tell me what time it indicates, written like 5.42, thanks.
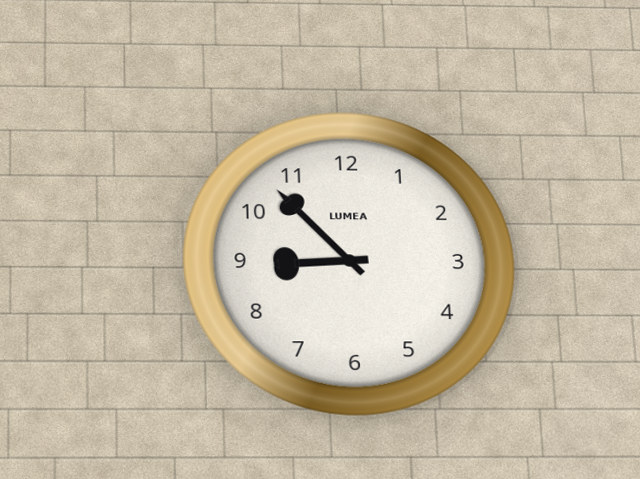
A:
8.53
